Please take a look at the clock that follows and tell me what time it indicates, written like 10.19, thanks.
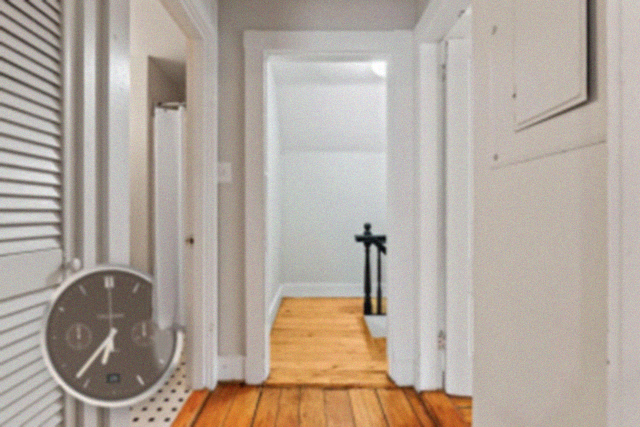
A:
6.37
